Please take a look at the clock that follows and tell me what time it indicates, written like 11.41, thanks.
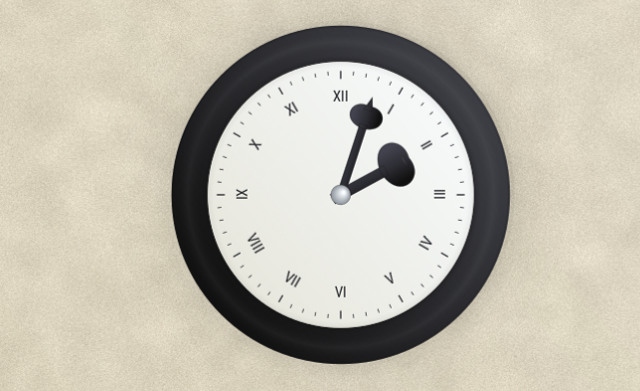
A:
2.03
